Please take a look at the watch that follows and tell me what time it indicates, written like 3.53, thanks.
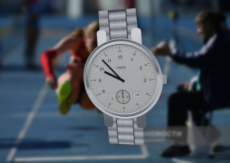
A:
9.53
